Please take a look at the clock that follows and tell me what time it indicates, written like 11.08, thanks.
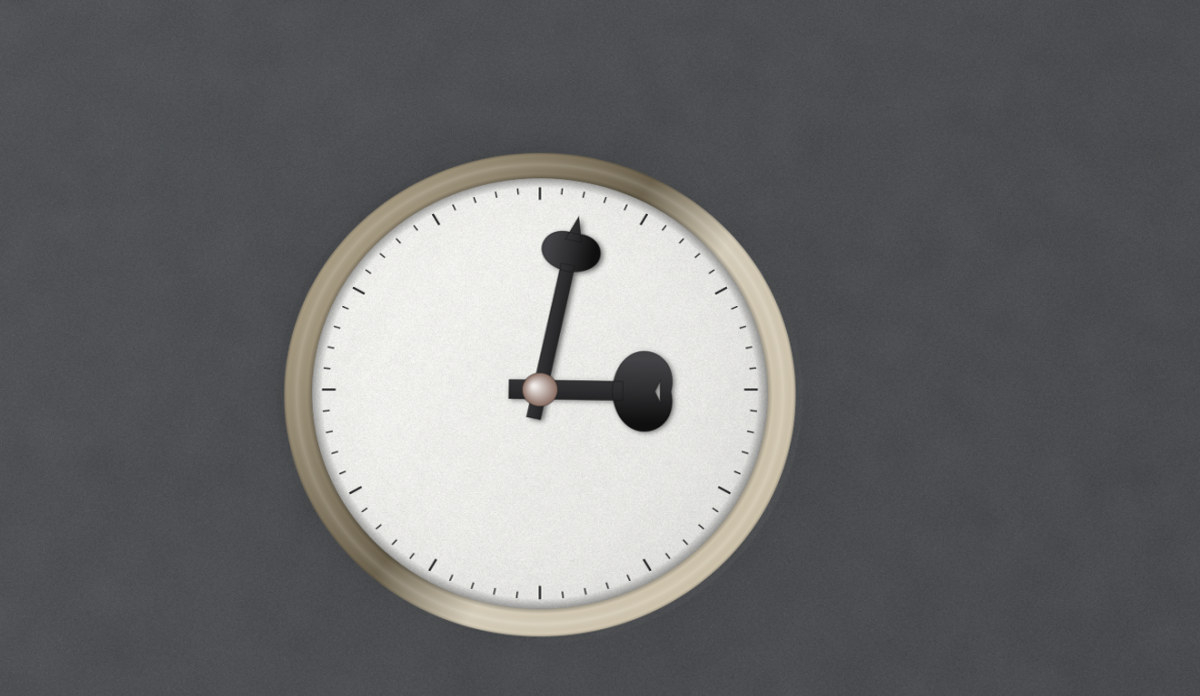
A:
3.02
